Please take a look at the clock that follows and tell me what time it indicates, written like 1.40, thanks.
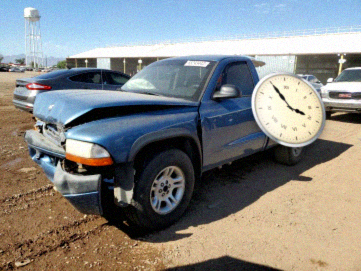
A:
3.55
